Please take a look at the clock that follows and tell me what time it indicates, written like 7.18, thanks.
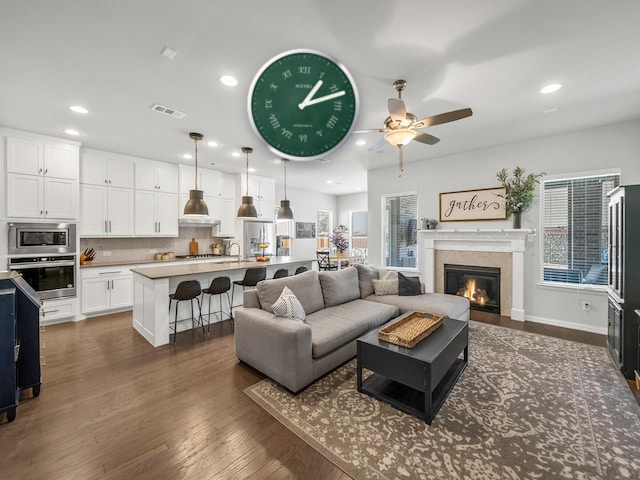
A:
1.12
